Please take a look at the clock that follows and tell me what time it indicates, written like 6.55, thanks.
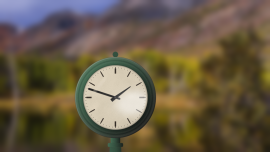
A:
1.48
